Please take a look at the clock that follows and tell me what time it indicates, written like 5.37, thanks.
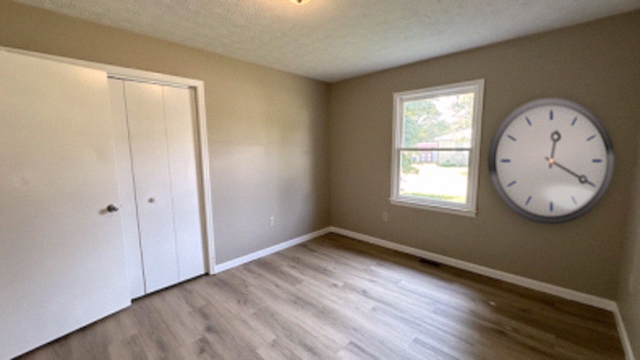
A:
12.20
